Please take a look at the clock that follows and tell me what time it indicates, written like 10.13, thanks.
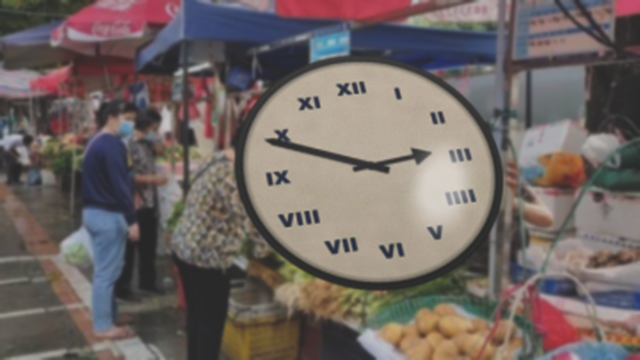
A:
2.49
